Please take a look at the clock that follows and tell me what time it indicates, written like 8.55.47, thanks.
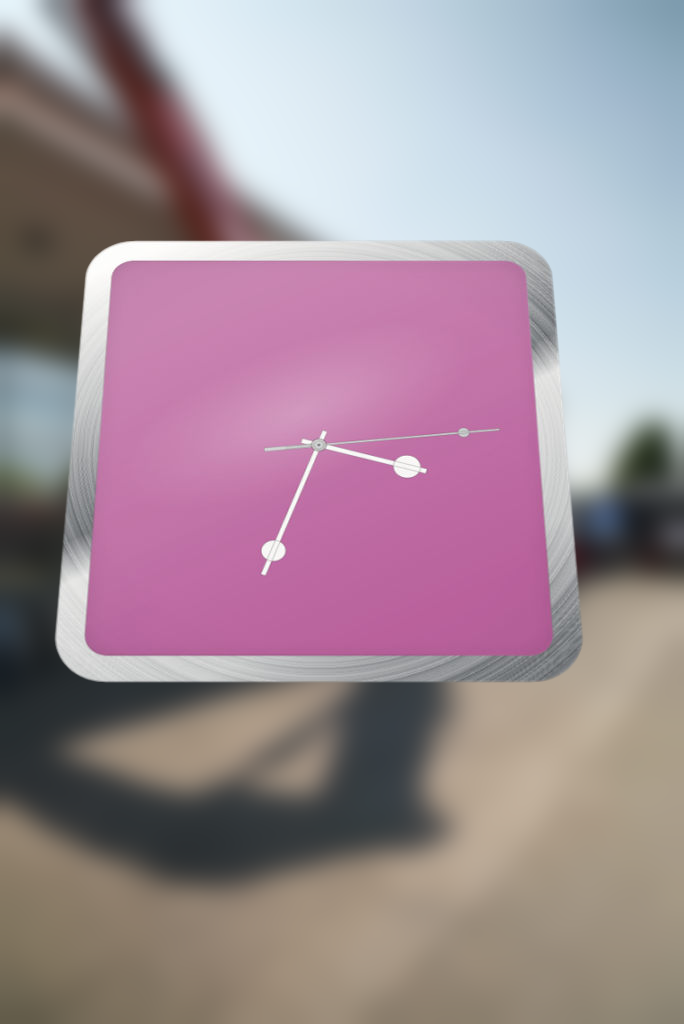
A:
3.33.14
